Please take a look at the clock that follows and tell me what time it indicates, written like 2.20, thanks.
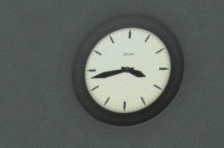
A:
3.43
